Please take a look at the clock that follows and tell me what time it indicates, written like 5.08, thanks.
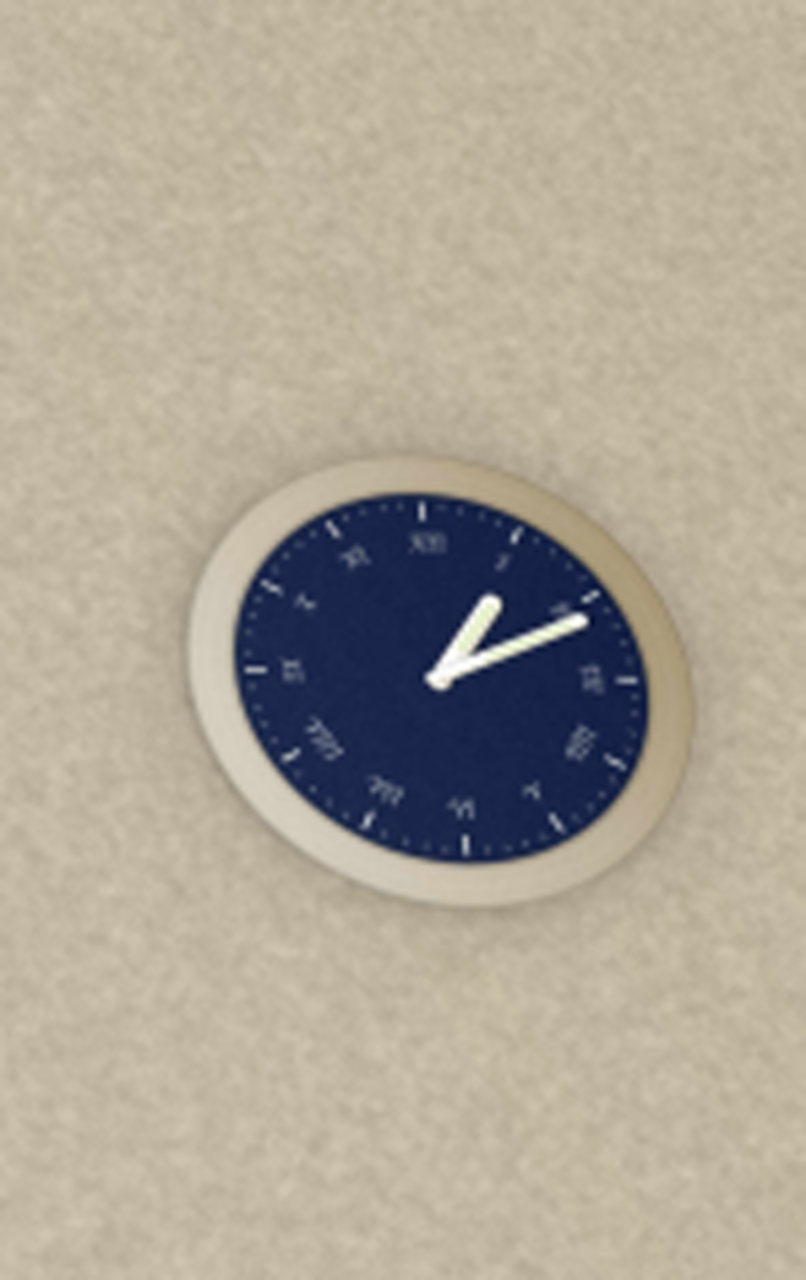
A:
1.11
